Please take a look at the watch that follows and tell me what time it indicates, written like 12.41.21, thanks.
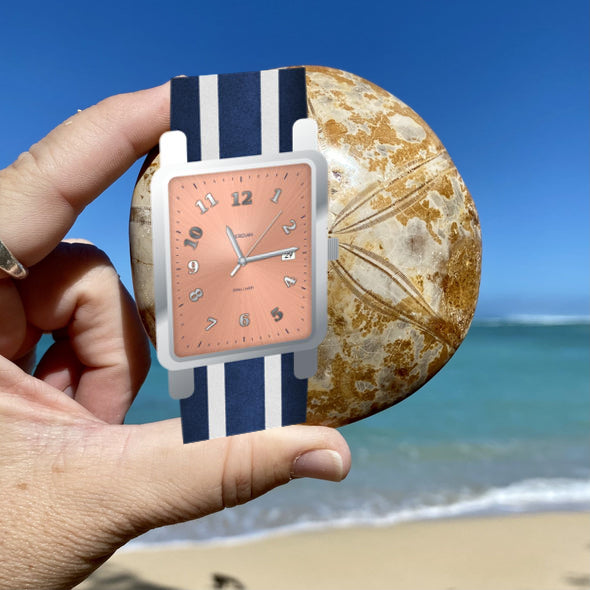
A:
11.14.07
